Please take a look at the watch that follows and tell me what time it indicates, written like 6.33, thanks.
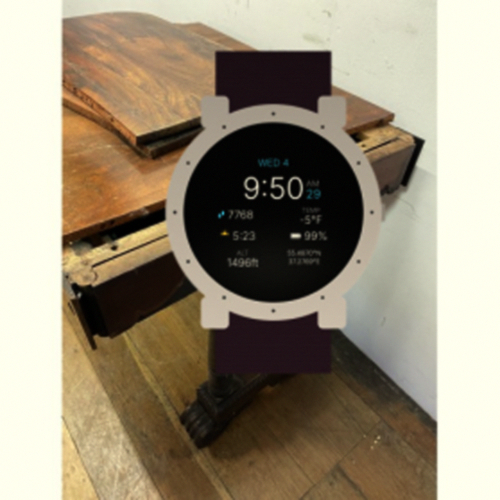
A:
9.50
